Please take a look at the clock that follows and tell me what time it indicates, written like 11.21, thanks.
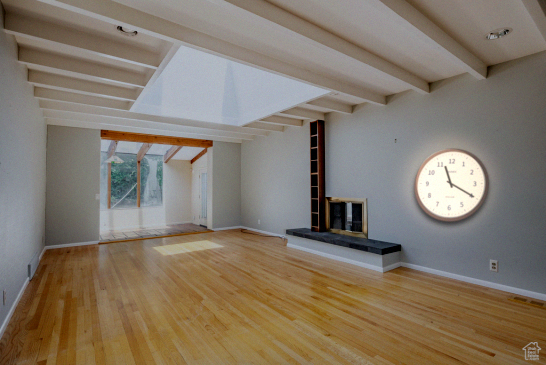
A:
11.20
